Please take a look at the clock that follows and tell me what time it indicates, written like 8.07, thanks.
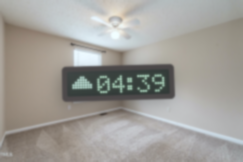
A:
4.39
